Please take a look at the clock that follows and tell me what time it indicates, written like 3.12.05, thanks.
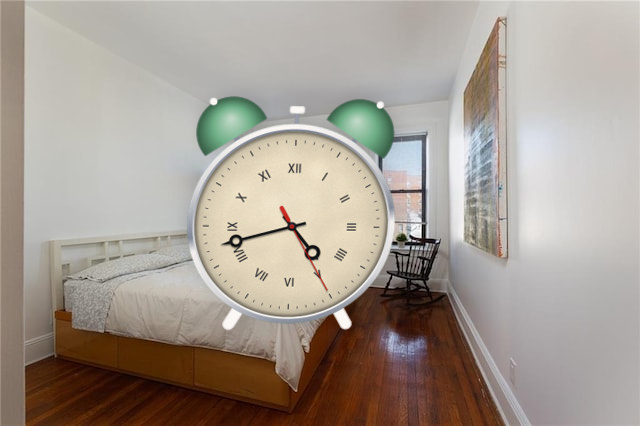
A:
4.42.25
